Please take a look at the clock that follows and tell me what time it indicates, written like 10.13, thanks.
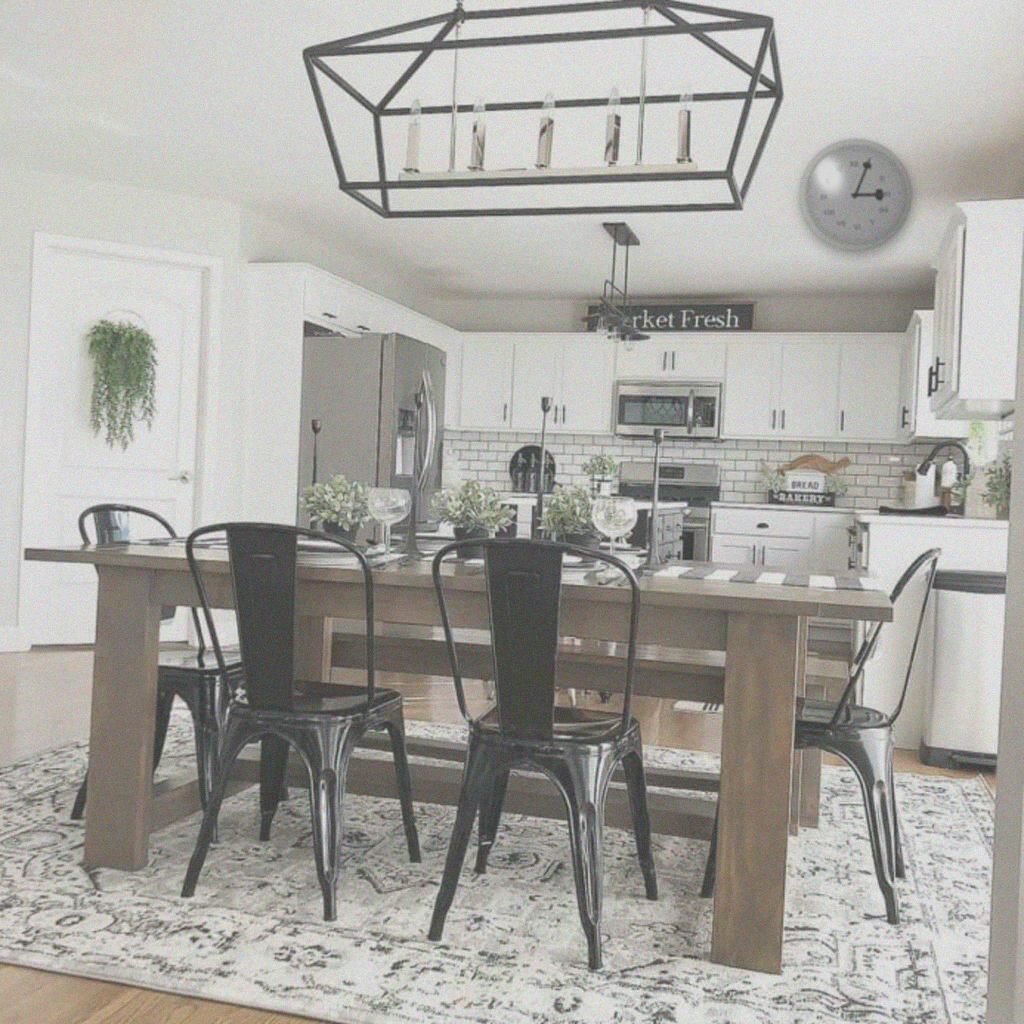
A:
3.04
